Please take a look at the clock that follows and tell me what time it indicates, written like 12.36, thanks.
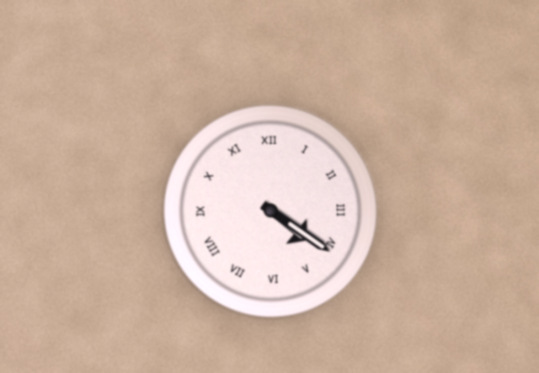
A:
4.21
